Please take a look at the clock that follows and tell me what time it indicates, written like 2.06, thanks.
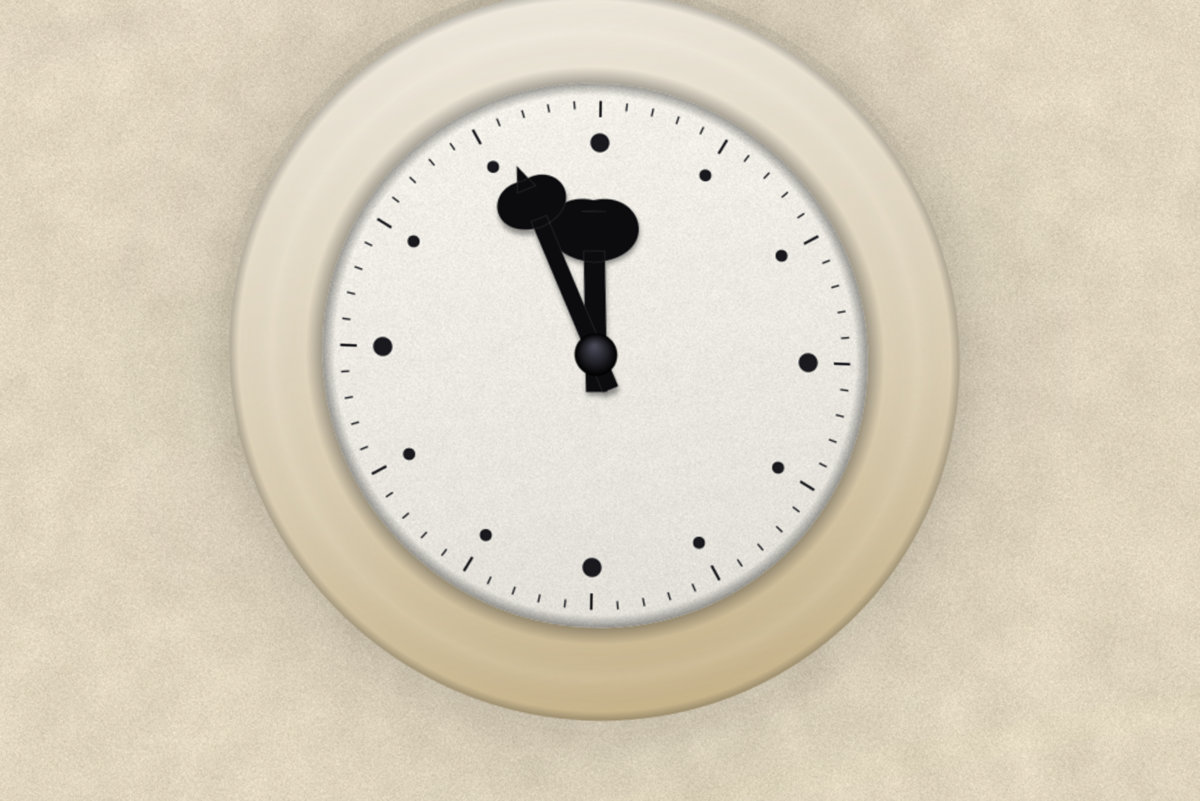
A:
11.56
